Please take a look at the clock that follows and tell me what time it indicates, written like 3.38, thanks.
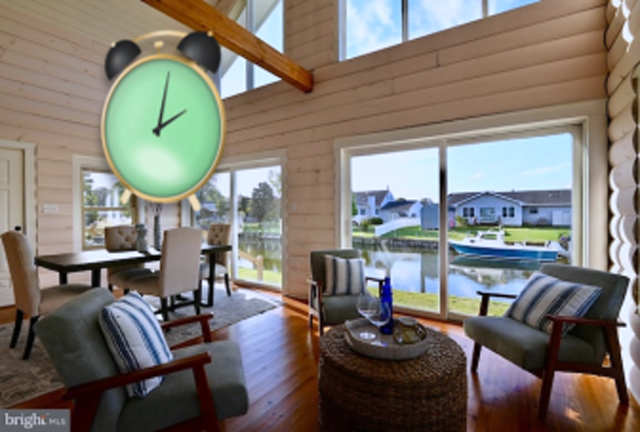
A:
2.02
